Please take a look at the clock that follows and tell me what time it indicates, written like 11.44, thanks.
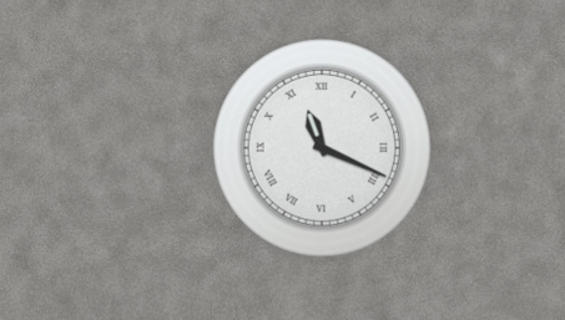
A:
11.19
